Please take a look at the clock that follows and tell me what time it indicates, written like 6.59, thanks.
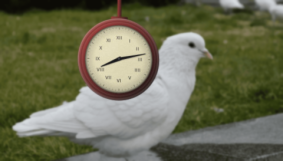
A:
8.13
